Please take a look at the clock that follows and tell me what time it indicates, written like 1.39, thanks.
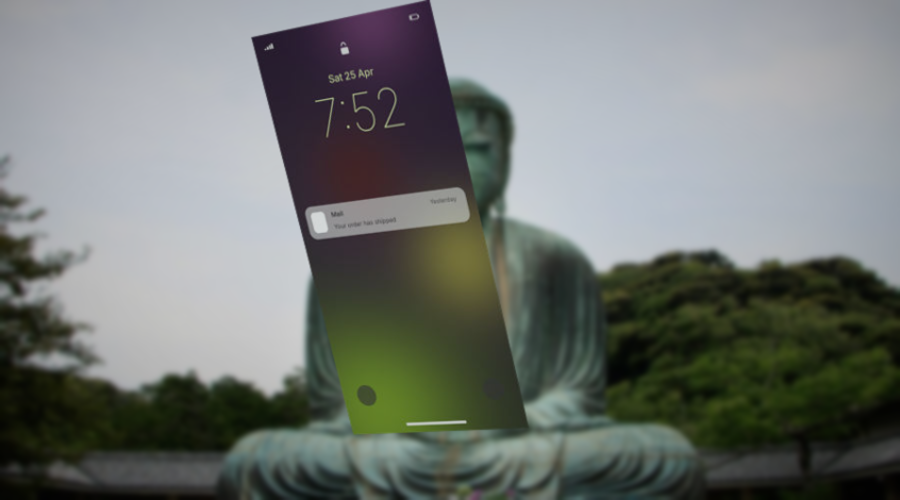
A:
7.52
